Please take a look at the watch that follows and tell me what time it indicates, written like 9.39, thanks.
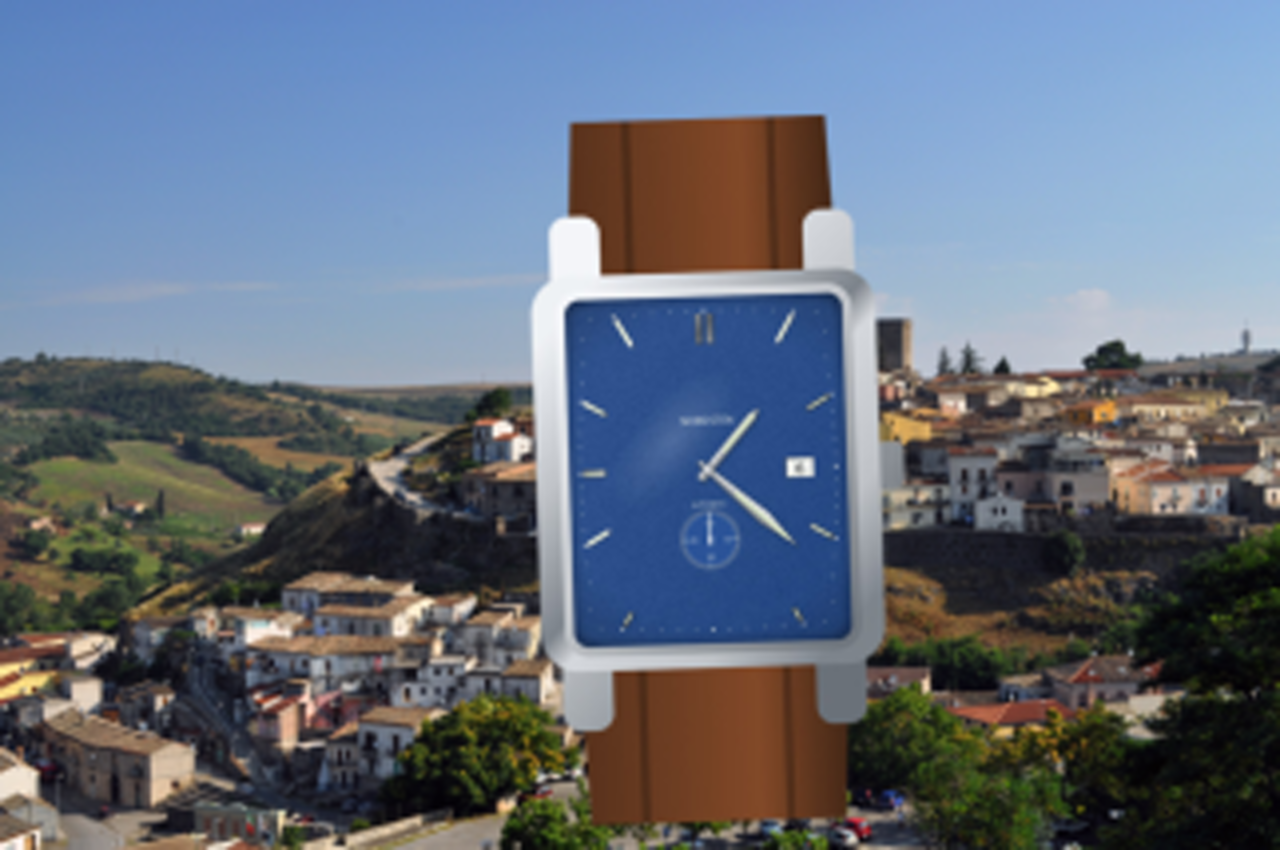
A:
1.22
